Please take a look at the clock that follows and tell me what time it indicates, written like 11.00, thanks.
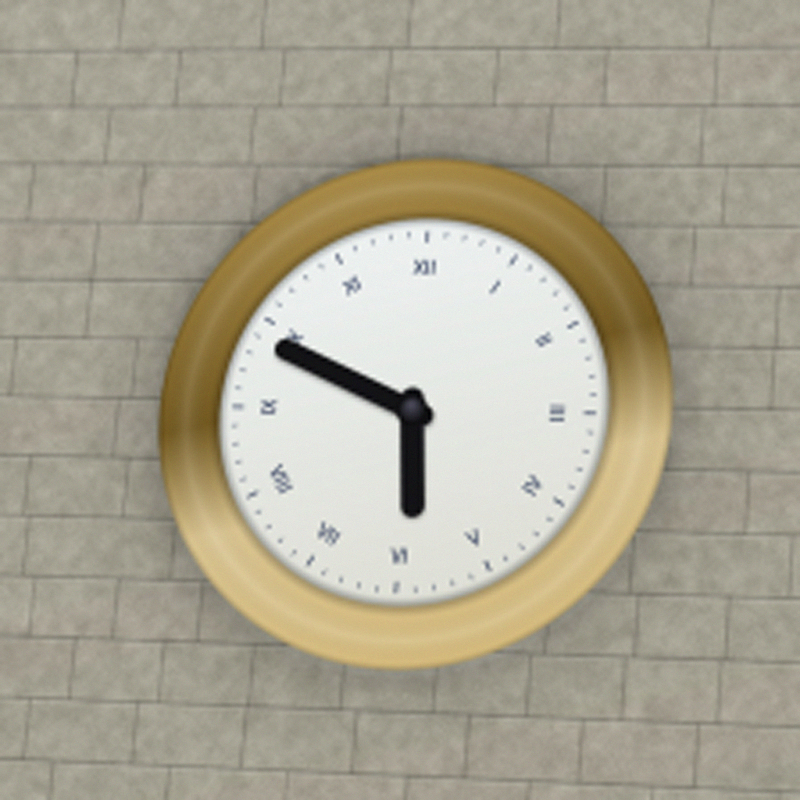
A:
5.49
